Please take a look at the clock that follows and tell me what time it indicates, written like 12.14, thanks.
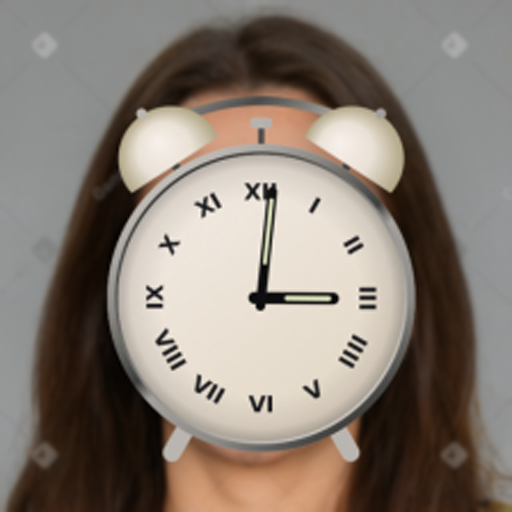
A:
3.01
